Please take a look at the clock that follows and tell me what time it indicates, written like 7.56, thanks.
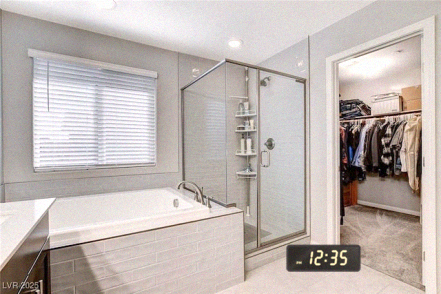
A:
12.35
